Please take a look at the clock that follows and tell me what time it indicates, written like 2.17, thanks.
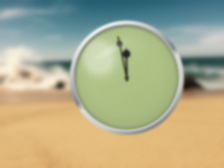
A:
11.58
